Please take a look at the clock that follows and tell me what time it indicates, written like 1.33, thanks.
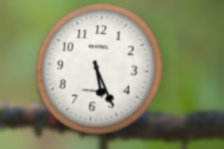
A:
5.25
